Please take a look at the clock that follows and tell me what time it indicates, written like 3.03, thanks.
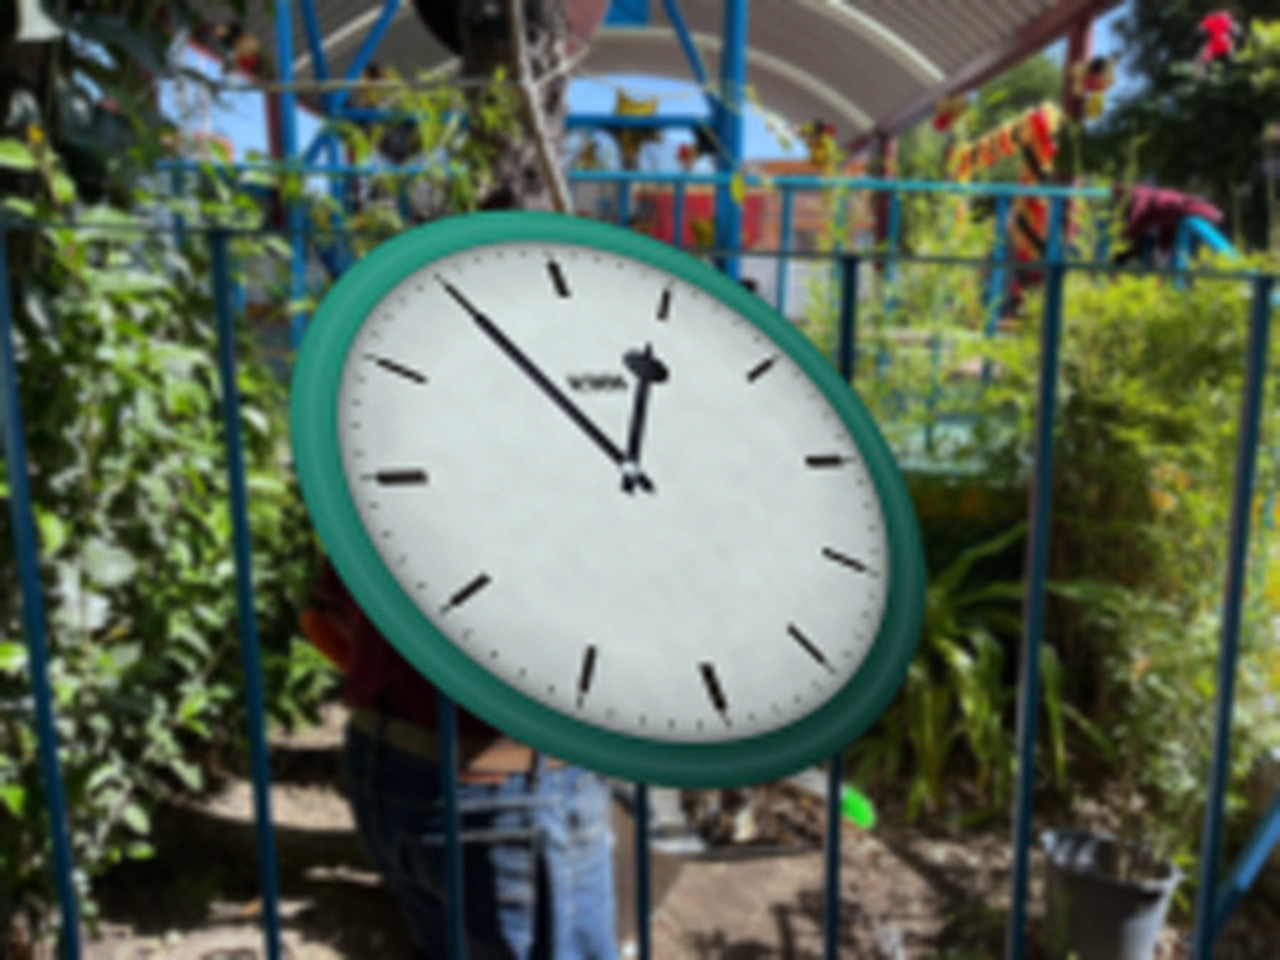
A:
12.55
